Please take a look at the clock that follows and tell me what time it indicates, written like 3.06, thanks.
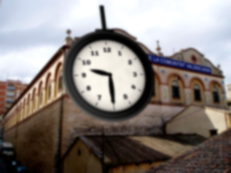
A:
9.30
